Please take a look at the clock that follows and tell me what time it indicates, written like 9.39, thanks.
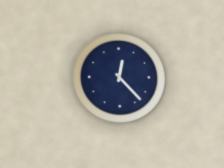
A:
12.23
